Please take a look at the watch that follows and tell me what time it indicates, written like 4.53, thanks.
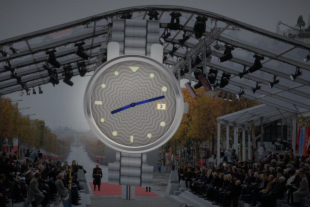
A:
8.12
